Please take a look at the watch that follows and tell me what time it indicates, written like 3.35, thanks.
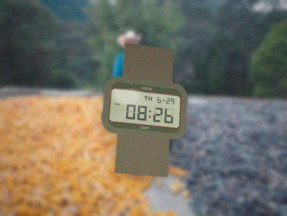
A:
8.26
